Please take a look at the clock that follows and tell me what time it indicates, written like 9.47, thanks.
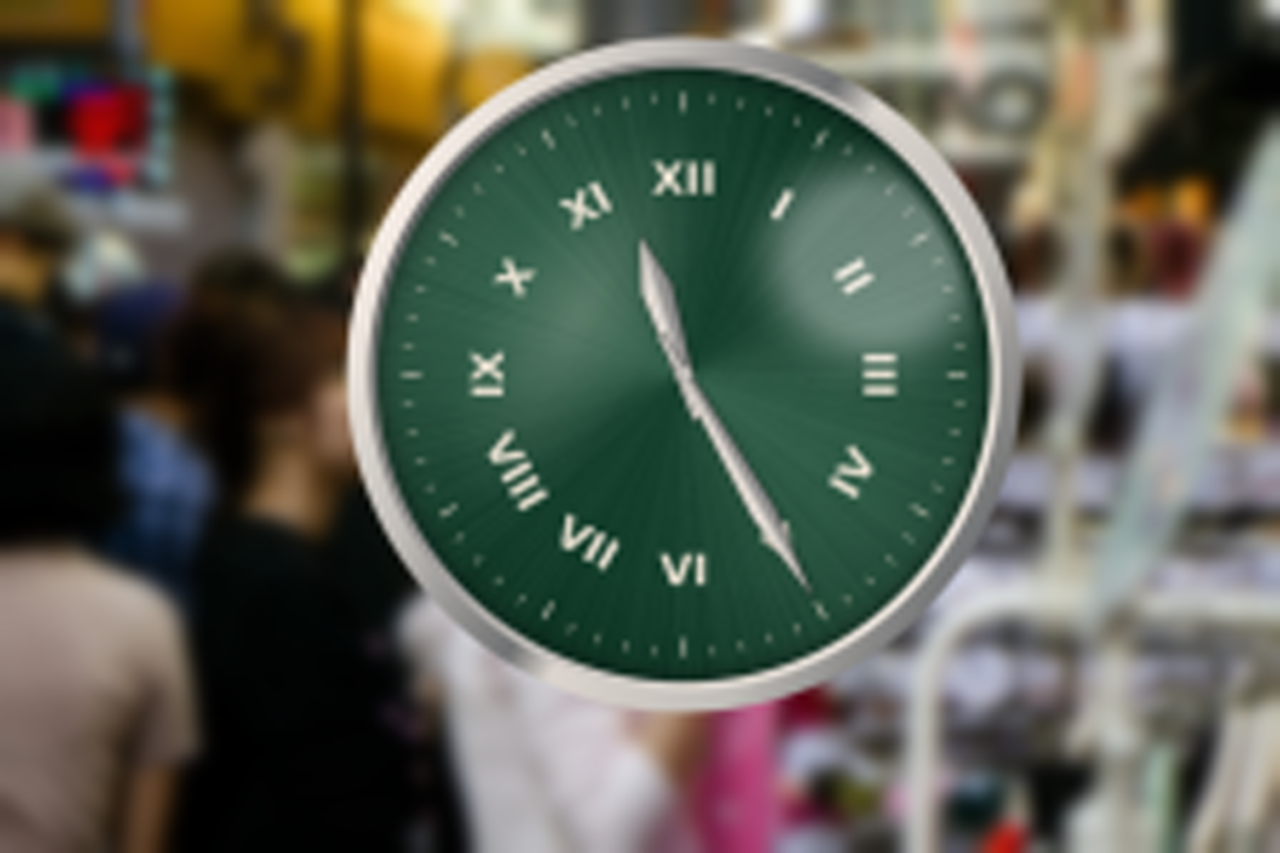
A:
11.25
